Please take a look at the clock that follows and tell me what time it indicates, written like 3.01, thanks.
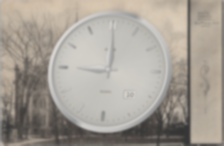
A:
9.00
